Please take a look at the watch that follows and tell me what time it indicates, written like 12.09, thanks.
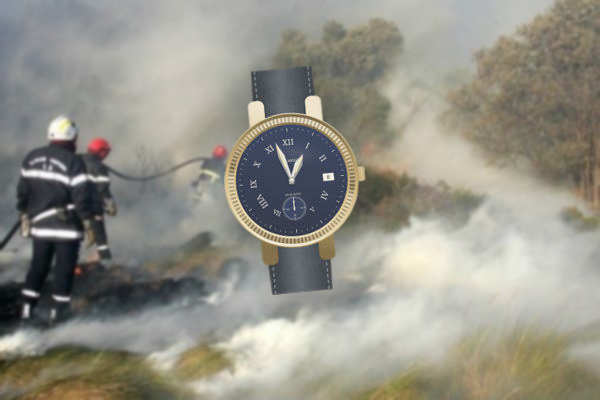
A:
12.57
